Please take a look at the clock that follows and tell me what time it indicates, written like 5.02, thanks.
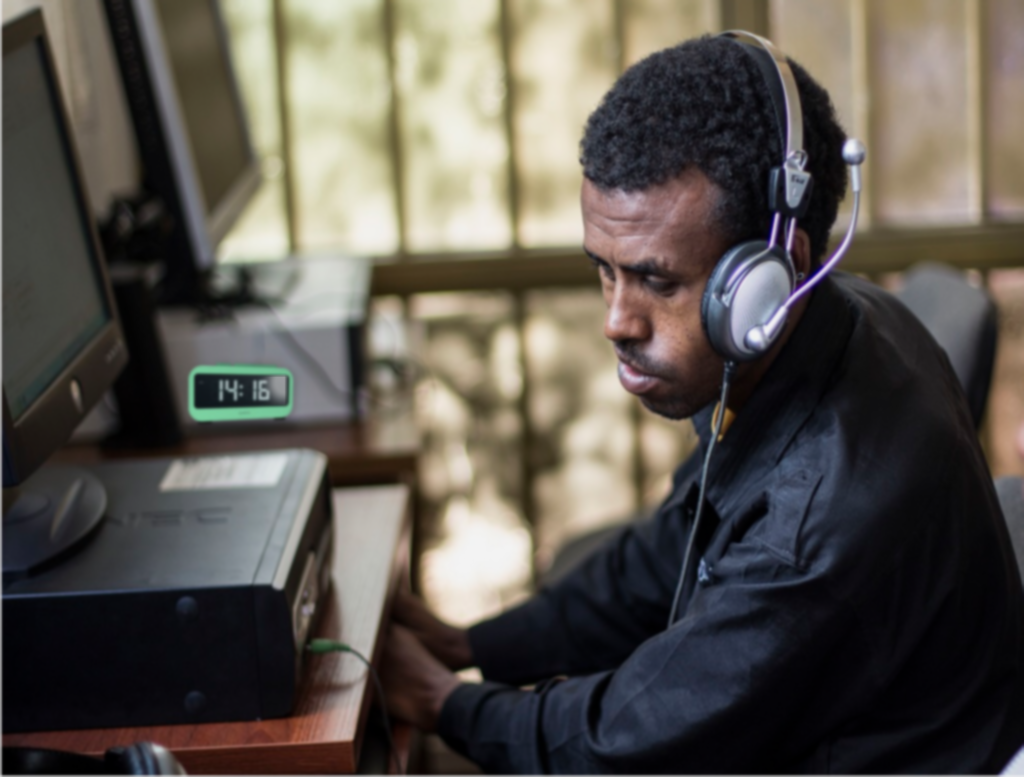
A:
14.16
